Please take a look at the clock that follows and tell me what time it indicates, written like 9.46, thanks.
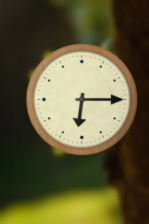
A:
6.15
